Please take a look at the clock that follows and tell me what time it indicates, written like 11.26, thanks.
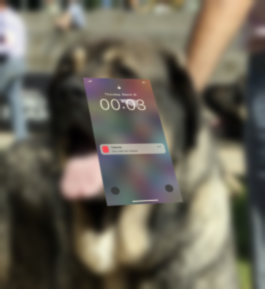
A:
0.03
